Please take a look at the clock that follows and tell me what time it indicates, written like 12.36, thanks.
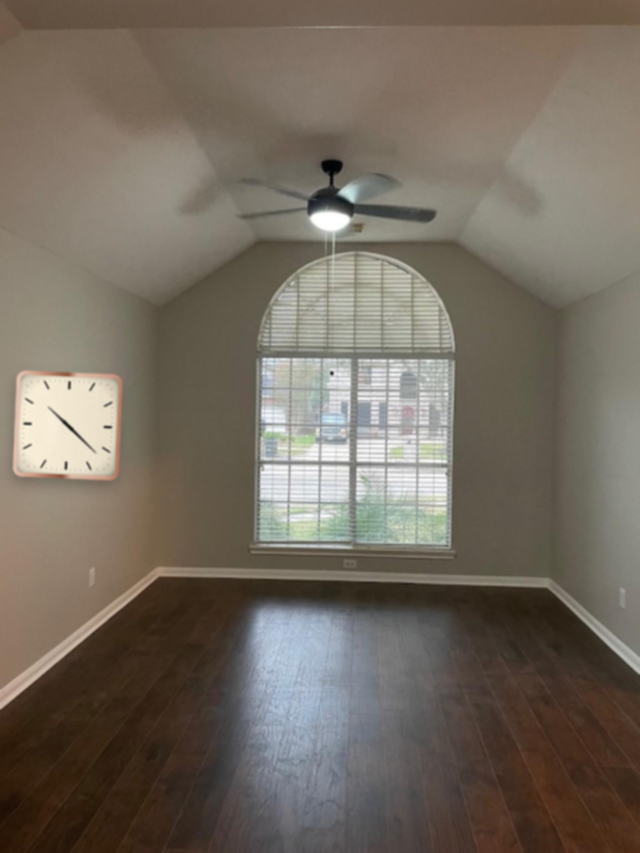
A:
10.22
